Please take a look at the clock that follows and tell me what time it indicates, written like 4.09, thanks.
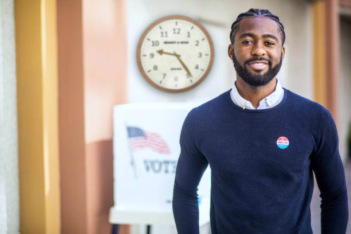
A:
9.24
